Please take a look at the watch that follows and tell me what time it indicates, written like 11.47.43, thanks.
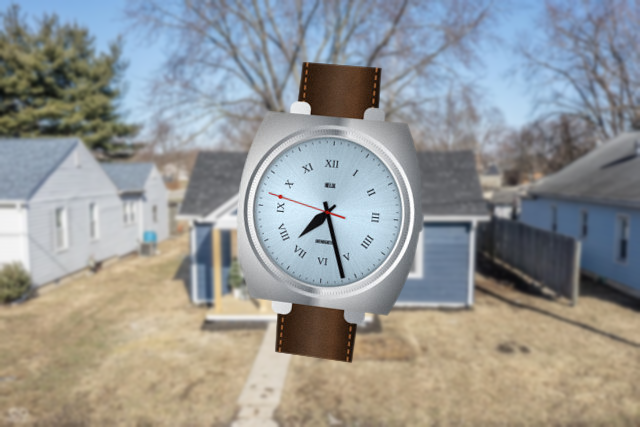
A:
7.26.47
